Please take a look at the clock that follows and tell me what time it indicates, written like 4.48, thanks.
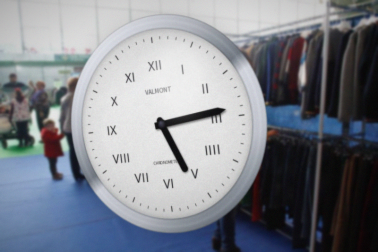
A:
5.14
